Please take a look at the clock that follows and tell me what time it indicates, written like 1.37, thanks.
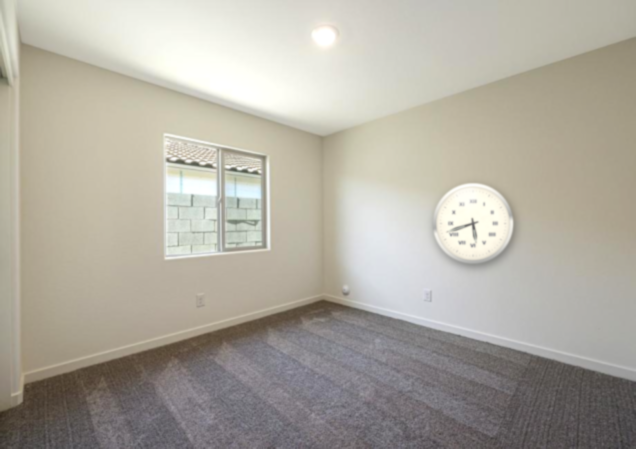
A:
5.42
